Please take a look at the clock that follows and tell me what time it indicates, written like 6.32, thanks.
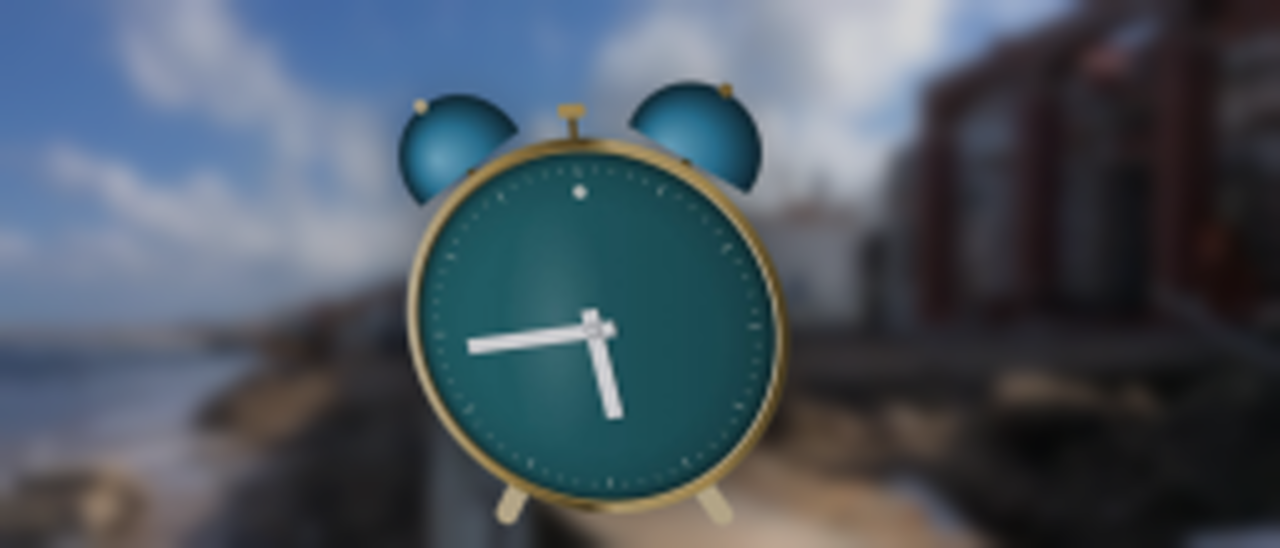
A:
5.44
